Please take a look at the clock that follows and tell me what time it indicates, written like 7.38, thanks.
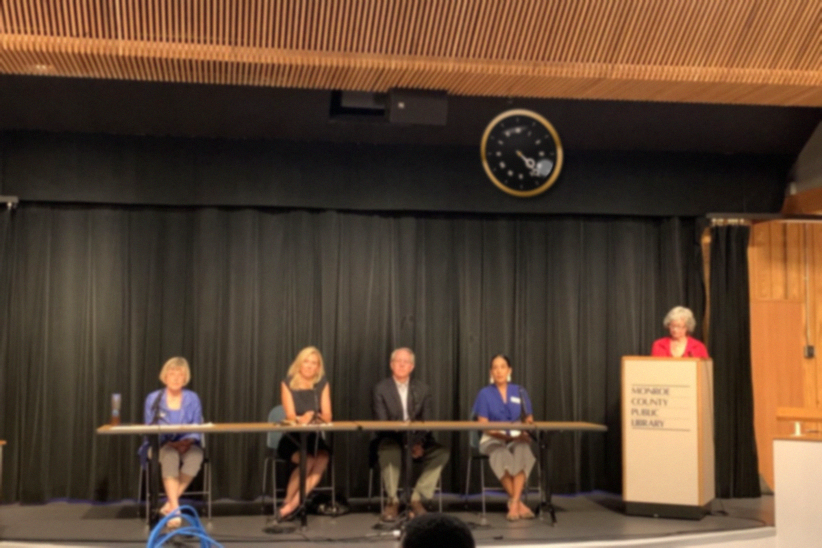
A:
4.23
